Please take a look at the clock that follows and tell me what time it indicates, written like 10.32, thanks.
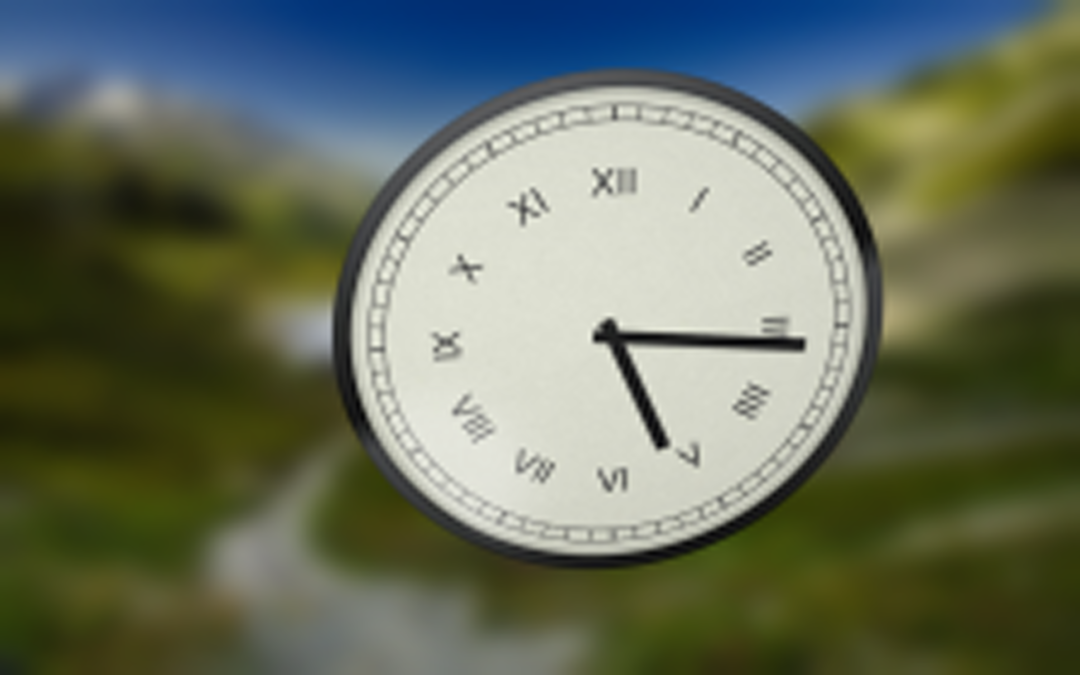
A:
5.16
